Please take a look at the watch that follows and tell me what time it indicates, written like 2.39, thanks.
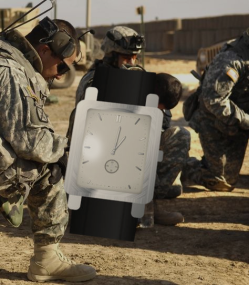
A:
1.01
